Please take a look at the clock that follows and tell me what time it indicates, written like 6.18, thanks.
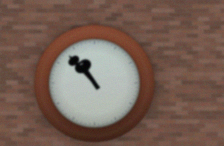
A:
10.53
